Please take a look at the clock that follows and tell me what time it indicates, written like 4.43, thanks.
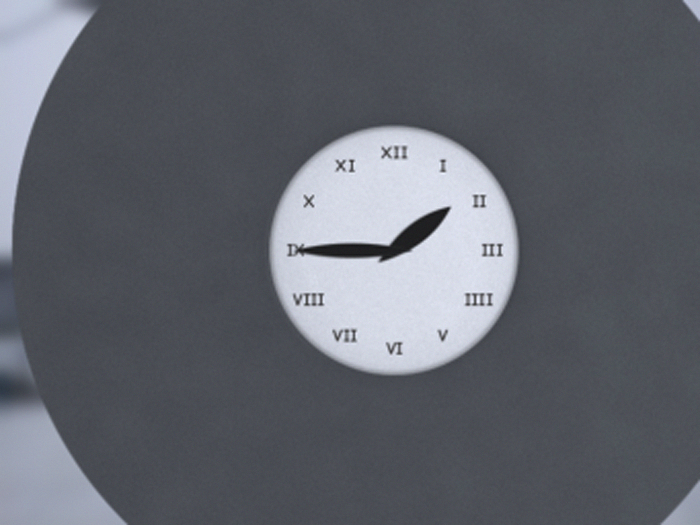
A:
1.45
